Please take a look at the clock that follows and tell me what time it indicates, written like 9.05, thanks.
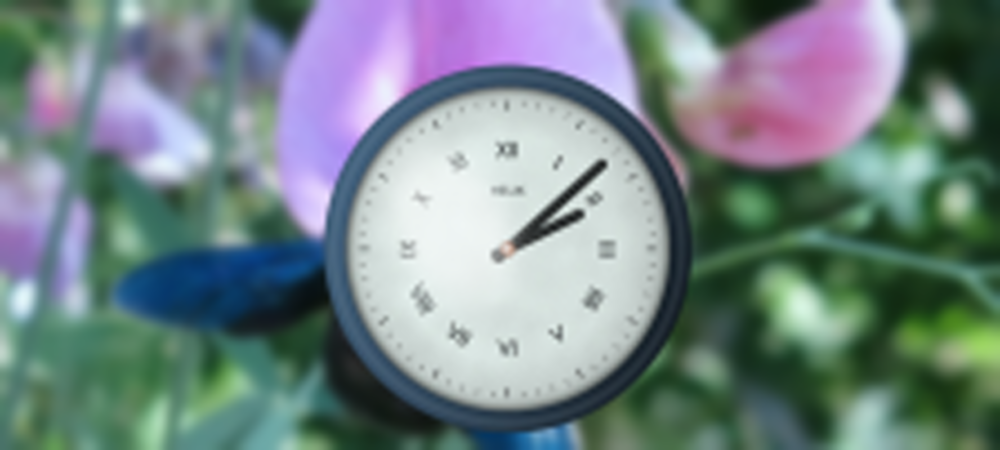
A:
2.08
